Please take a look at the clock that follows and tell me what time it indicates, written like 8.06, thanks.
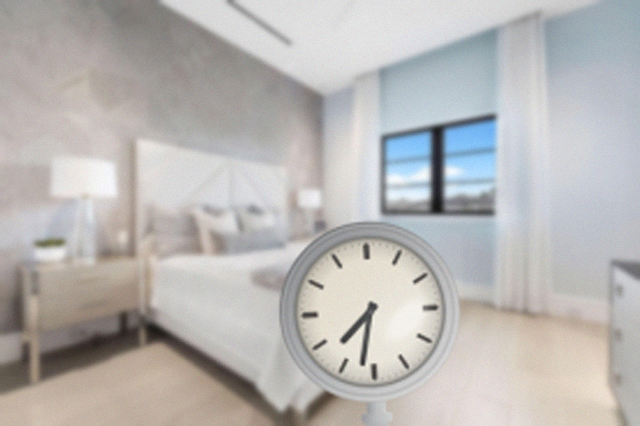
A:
7.32
